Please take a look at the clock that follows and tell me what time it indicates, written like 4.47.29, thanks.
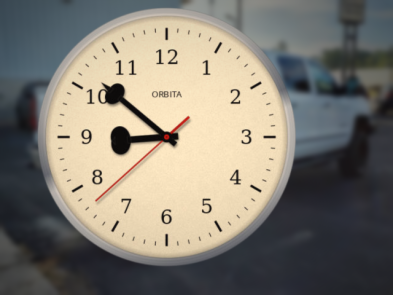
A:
8.51.38
